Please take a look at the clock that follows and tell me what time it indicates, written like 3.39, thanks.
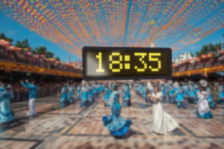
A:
18.35
